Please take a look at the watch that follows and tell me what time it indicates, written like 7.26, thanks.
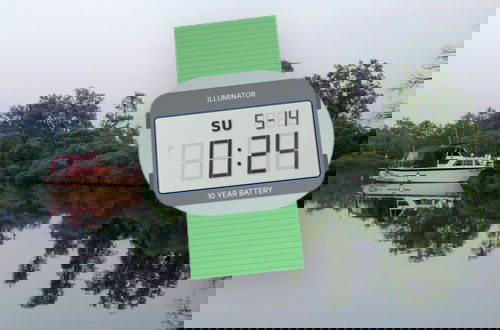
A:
0.24
